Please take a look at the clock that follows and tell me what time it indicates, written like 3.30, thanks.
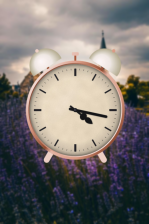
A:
4.17
